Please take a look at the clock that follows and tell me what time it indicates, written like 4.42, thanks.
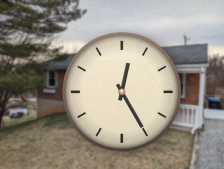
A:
12.25
